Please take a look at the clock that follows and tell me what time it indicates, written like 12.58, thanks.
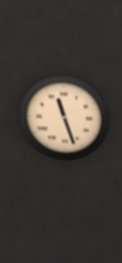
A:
11.27
